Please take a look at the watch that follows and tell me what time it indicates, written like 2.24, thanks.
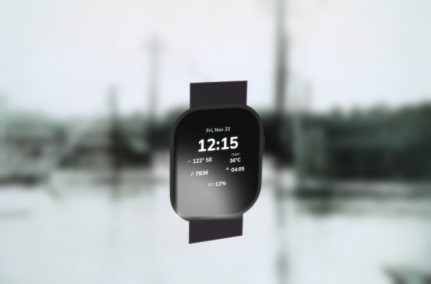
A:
12.15
